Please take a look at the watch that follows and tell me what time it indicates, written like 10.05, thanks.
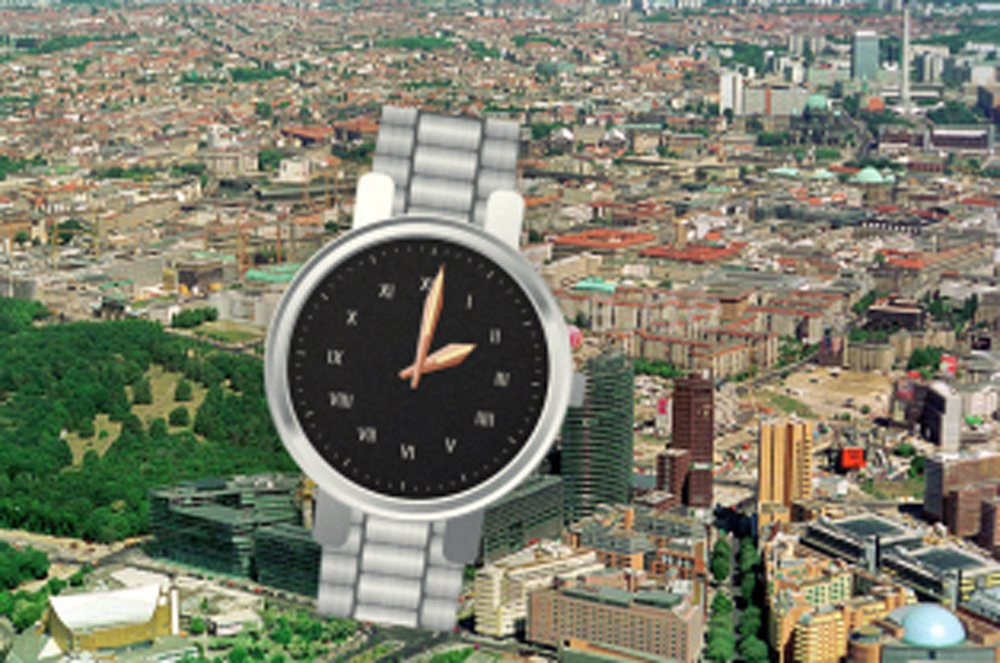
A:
2.01
